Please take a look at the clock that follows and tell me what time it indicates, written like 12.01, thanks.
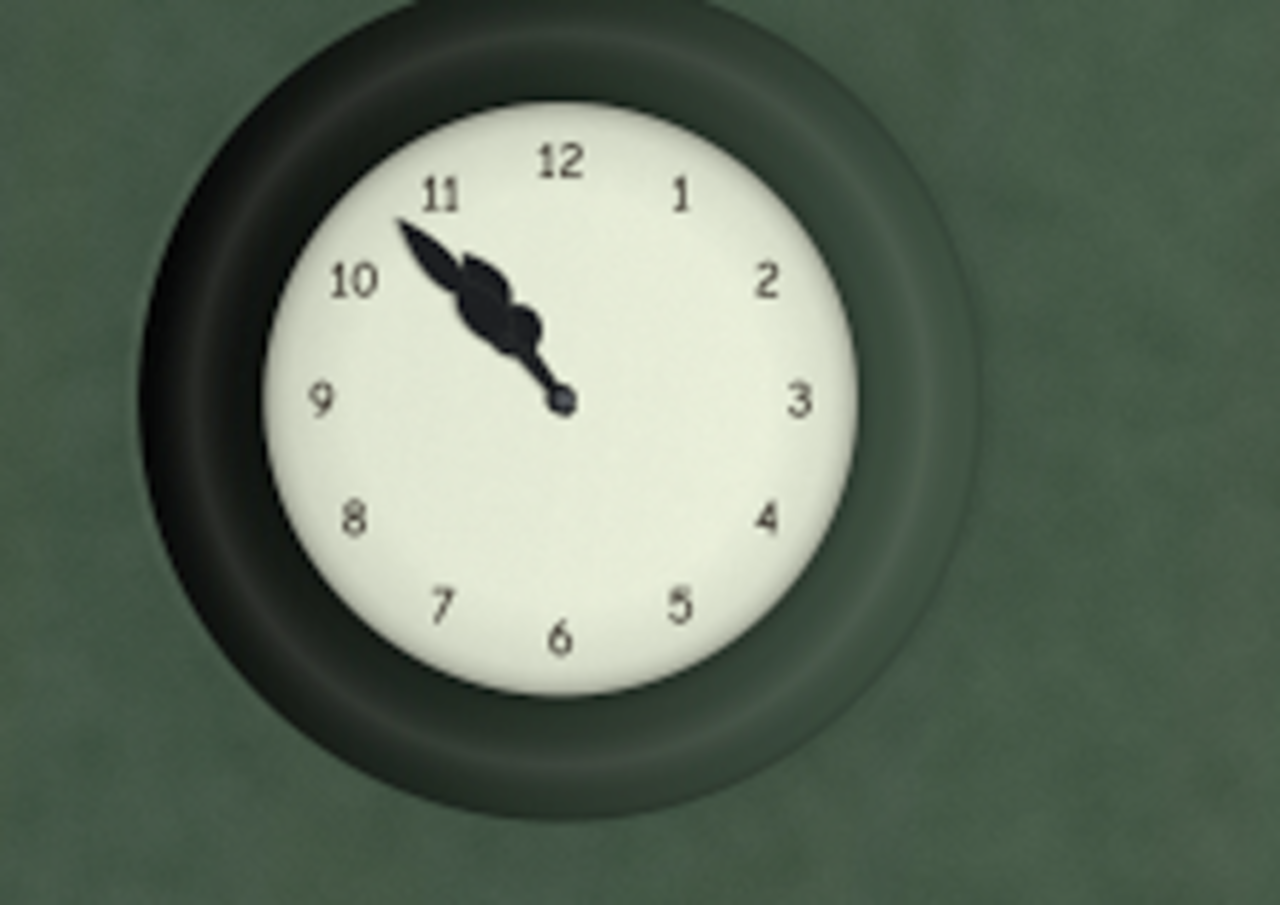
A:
10.53
